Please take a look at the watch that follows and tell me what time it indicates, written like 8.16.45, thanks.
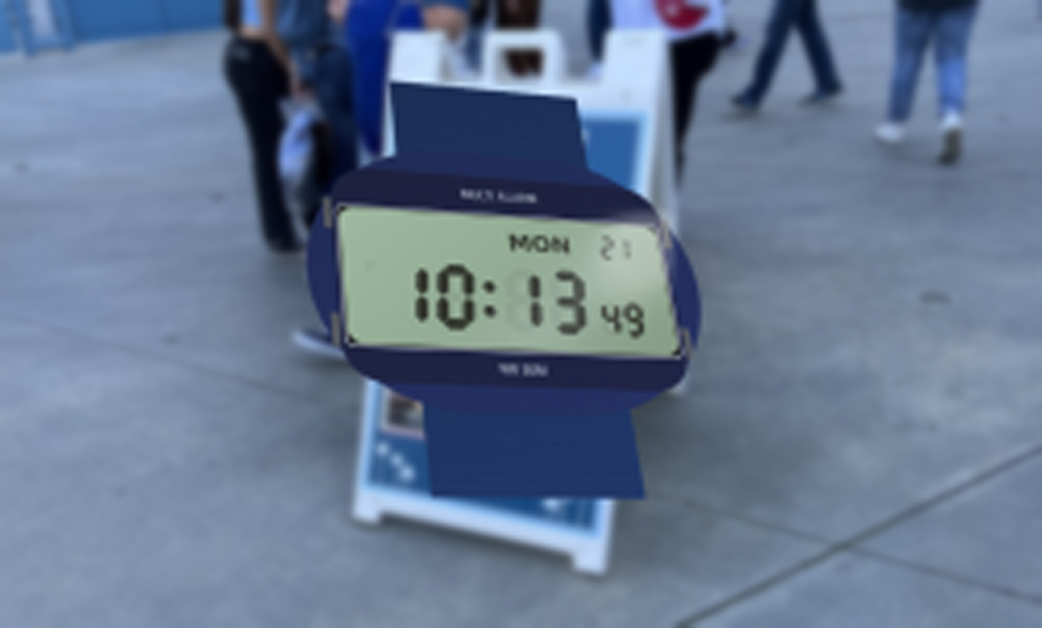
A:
10.13.49
